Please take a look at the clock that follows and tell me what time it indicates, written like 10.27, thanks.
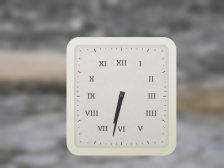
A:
6.32
